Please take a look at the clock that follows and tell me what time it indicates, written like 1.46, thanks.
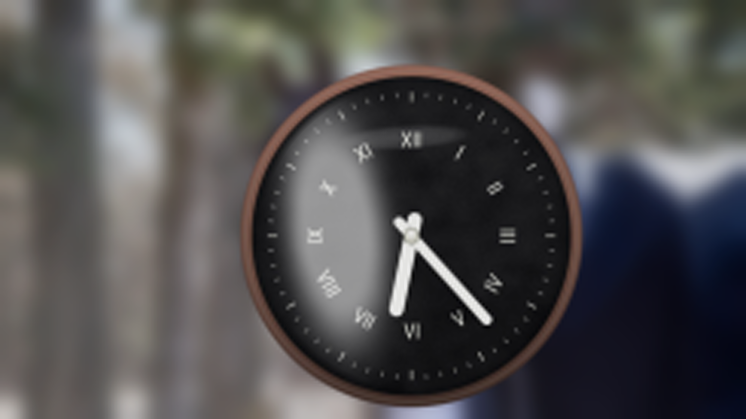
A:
6.23
